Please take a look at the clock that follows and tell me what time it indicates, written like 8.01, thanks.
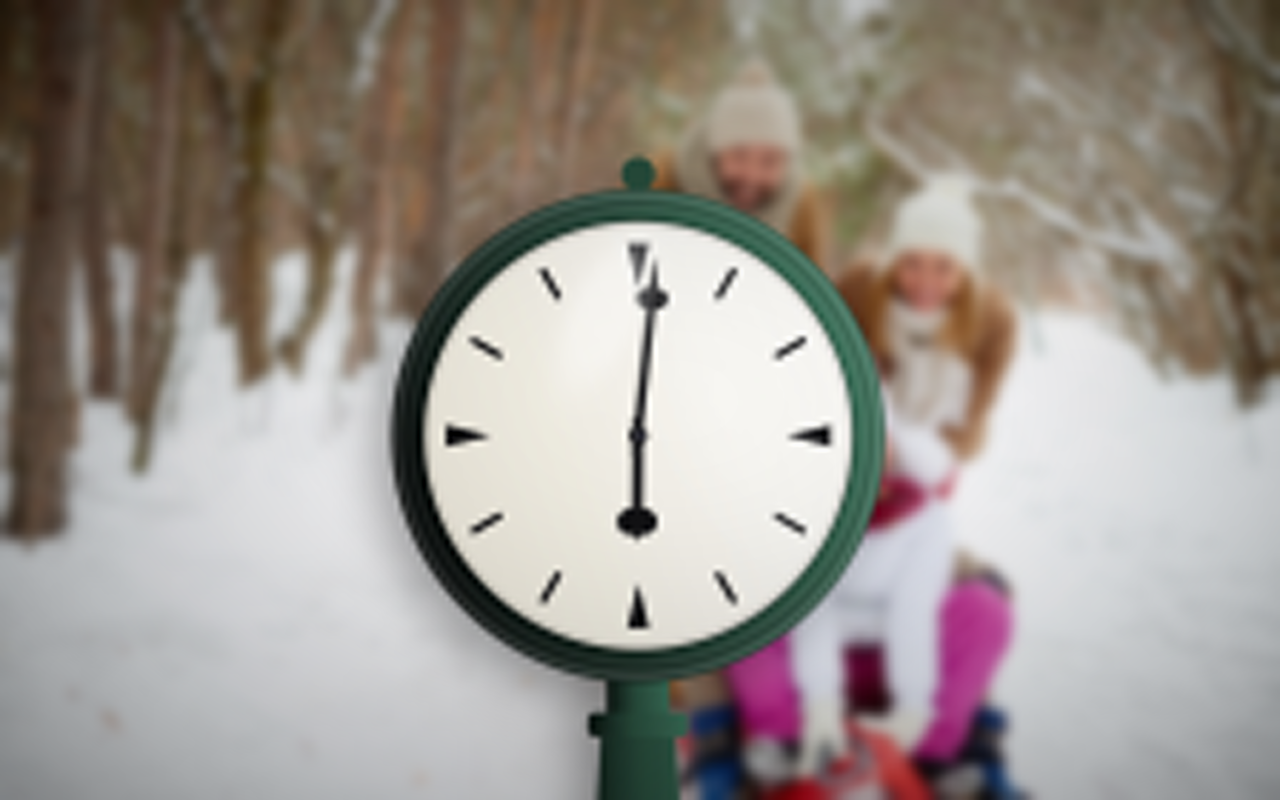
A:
6.01
